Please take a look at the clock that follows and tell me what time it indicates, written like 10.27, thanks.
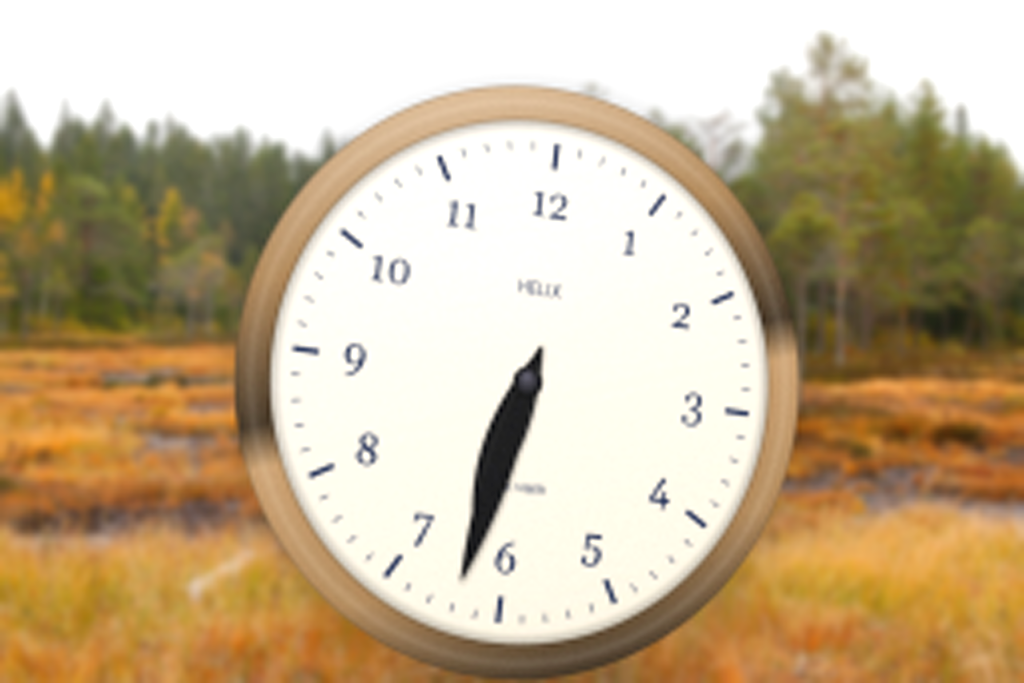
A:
6.32
